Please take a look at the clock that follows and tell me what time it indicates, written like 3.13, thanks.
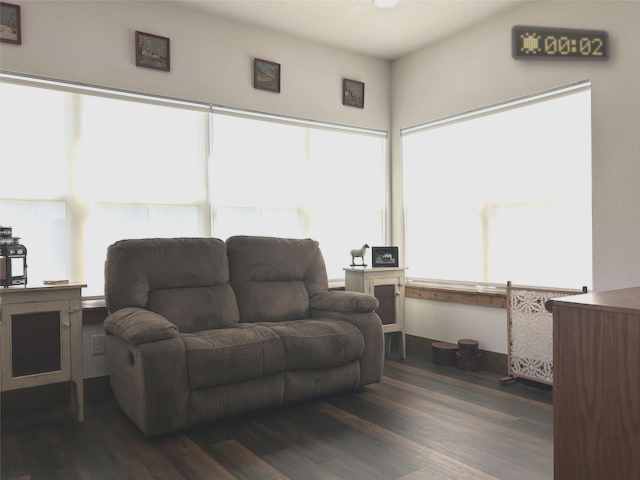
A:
0.02
